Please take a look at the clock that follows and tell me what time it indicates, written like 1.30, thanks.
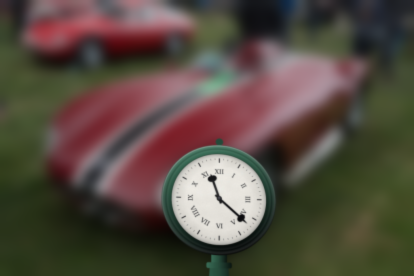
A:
11.22
